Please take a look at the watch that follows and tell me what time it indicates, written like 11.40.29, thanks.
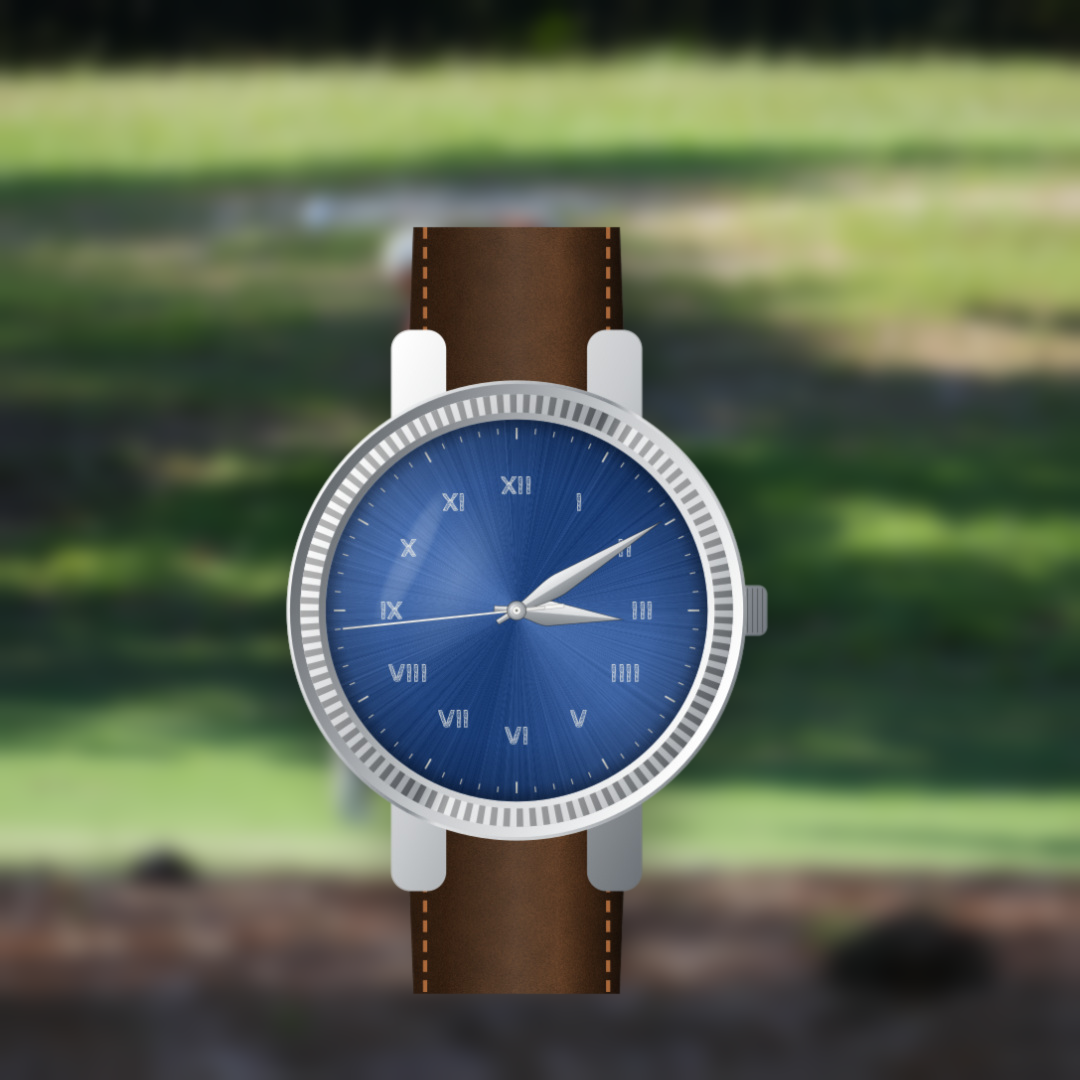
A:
3.09.44
